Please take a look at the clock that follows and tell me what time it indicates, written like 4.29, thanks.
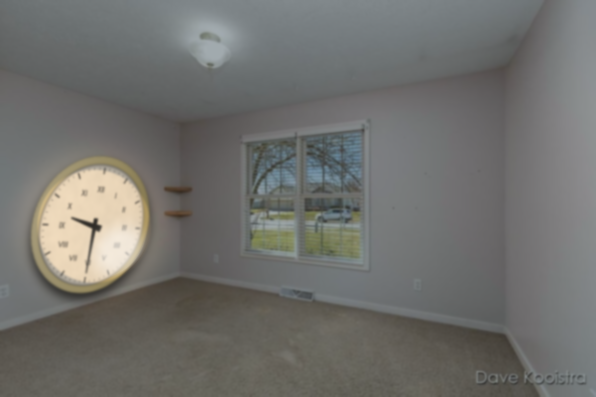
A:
9.30
